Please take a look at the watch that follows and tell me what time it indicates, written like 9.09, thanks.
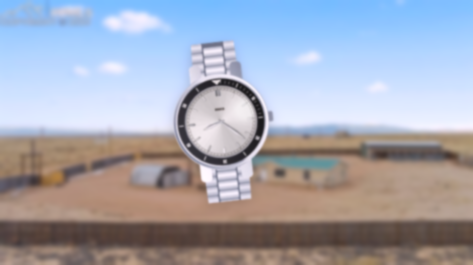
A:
8.22
